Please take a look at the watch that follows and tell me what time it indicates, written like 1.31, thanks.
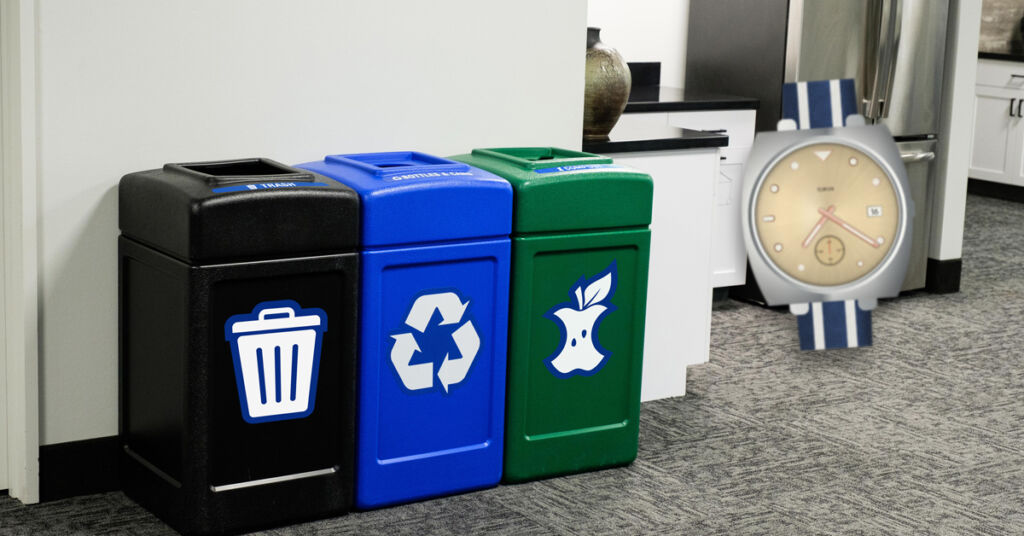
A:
7.21
